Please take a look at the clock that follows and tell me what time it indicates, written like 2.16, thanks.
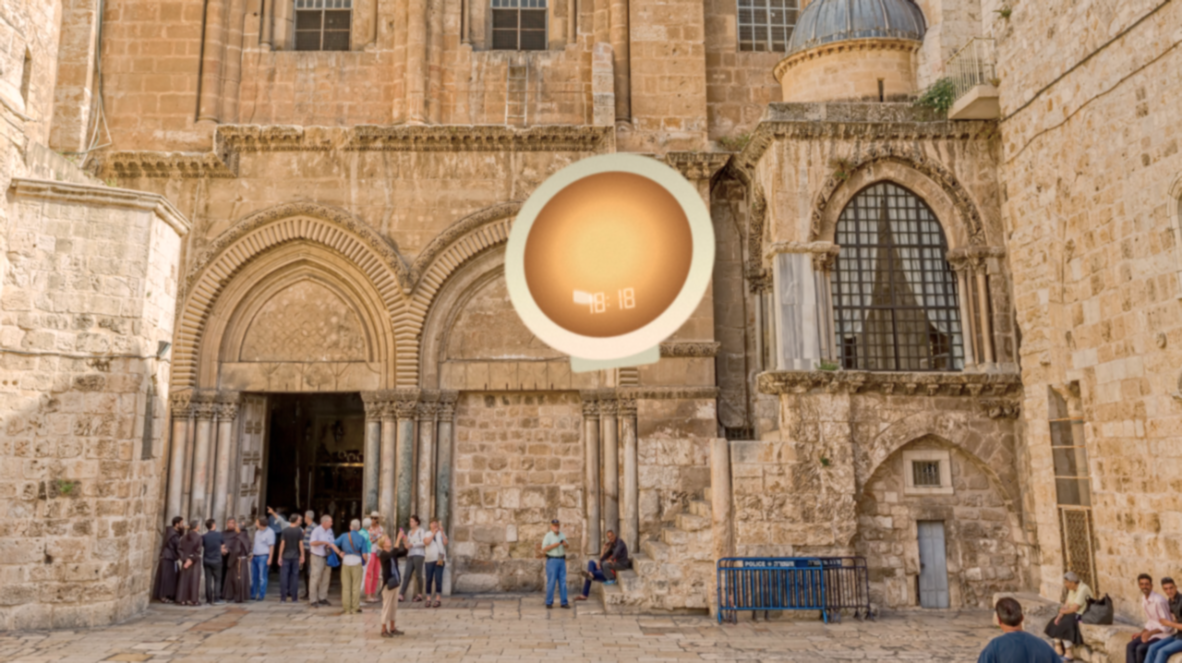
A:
18.18
